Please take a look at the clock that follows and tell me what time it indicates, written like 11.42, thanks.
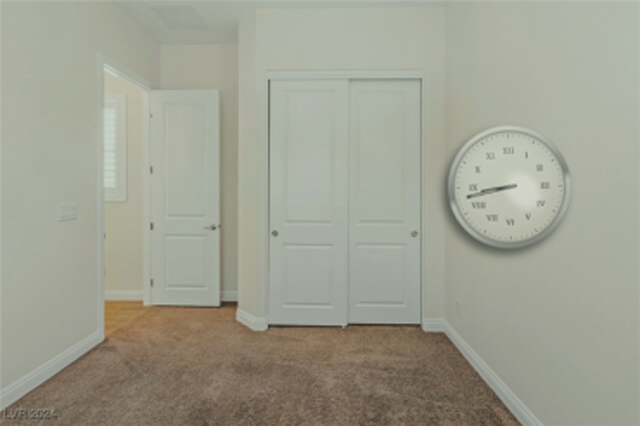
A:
8.43
